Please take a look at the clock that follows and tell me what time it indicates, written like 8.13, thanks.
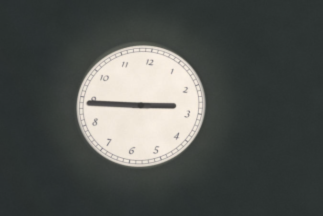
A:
2.44
